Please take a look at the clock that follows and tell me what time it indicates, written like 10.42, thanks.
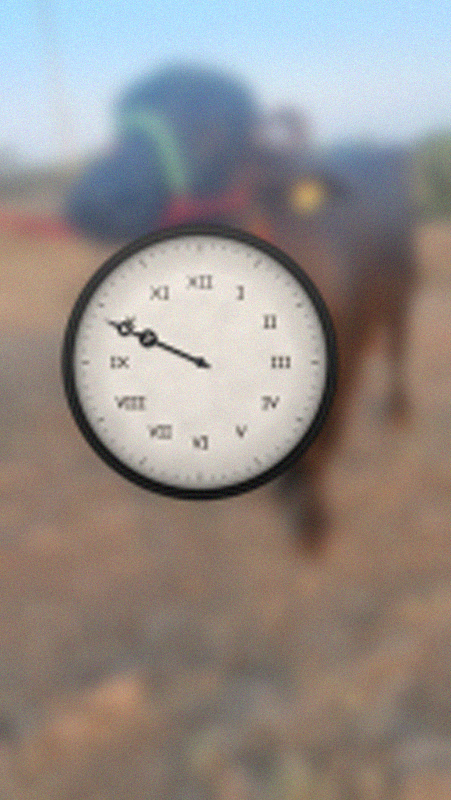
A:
9.49
